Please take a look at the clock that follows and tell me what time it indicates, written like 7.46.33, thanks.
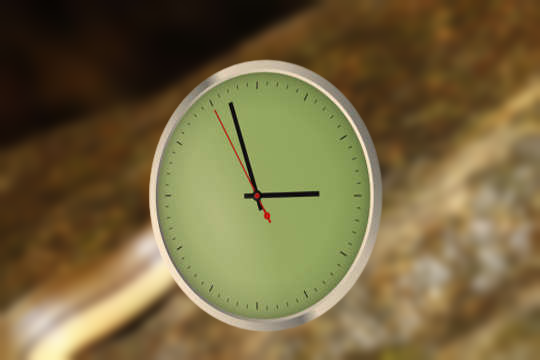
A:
2.56.55
